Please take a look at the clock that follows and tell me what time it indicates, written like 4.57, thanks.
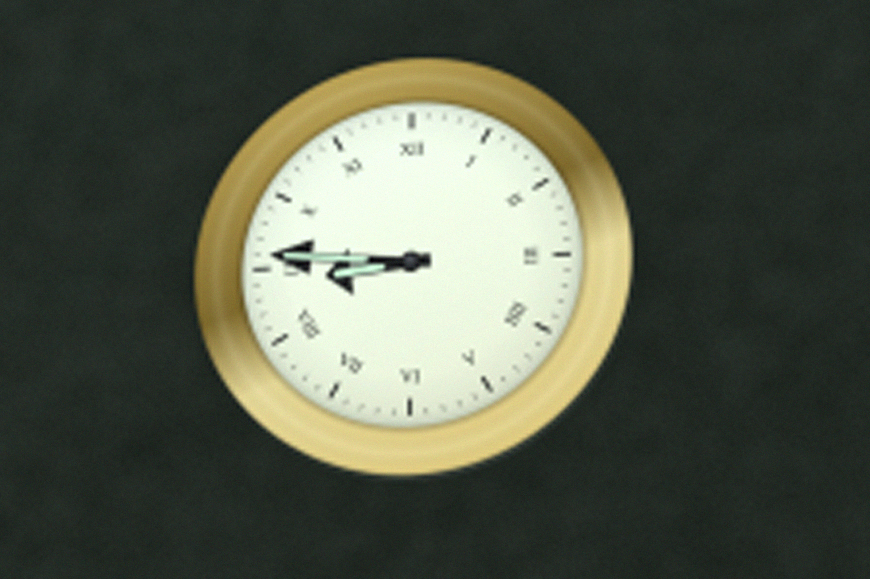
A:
8.46
